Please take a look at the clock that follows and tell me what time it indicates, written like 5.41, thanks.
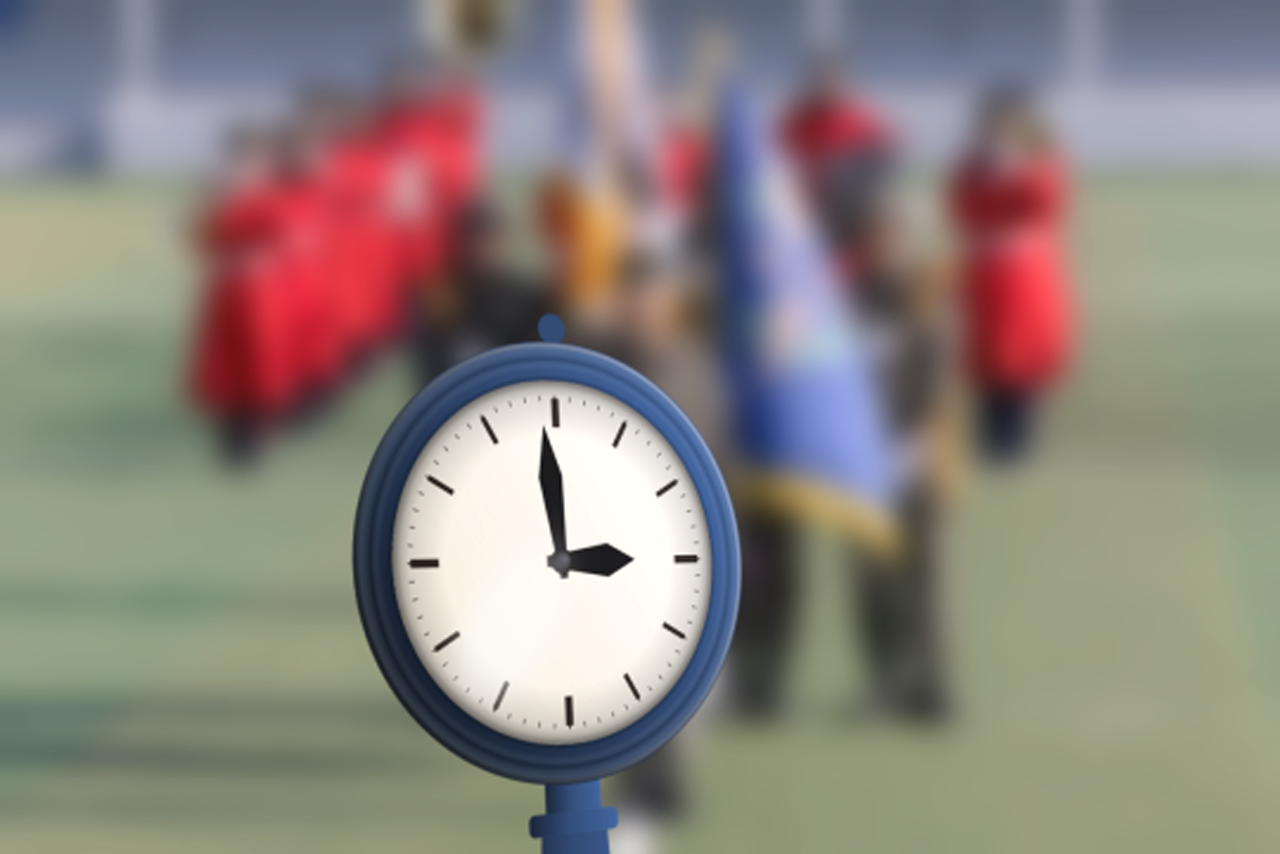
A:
2.59
